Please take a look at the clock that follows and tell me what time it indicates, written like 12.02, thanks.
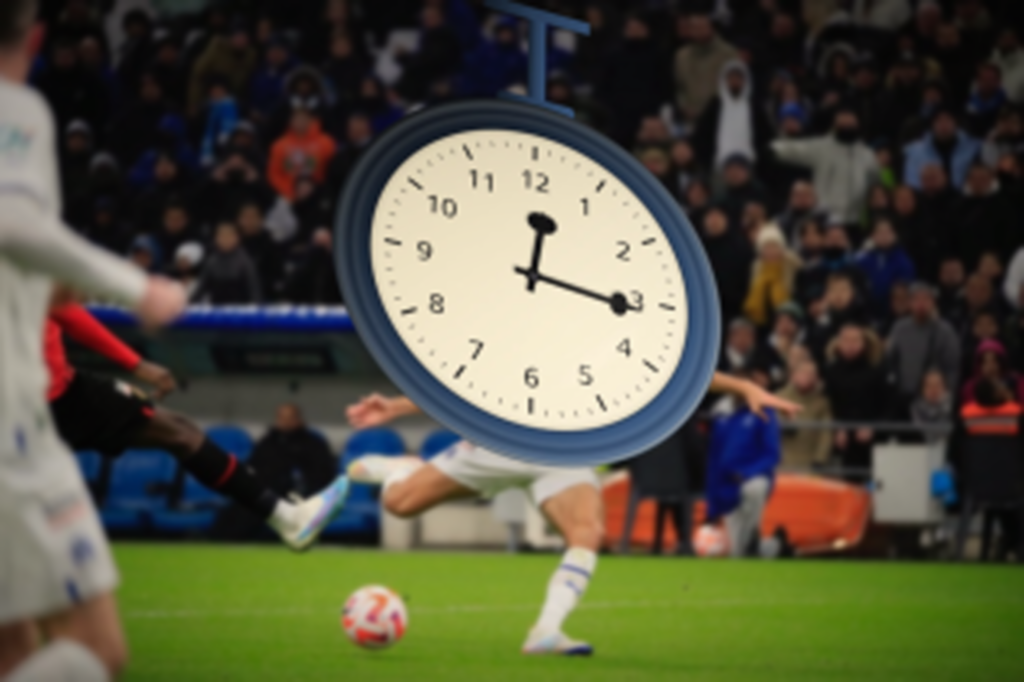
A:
12.16
